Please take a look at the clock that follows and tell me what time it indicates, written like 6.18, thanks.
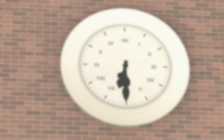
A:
6.30
